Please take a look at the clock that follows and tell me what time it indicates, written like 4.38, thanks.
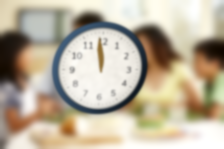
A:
11.59
